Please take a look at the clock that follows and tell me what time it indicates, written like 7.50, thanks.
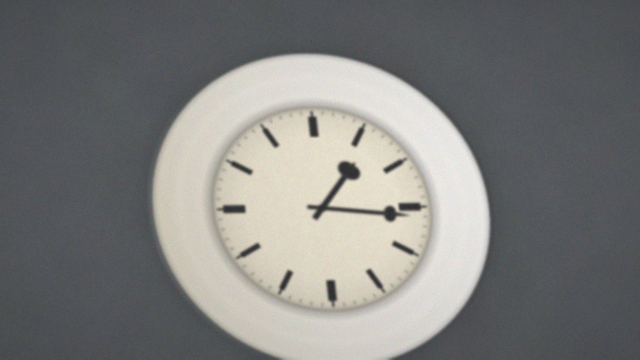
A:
1.16
